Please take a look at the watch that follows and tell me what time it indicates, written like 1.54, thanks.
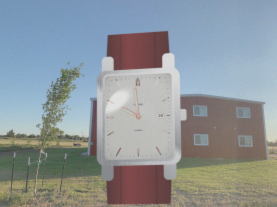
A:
9.59
